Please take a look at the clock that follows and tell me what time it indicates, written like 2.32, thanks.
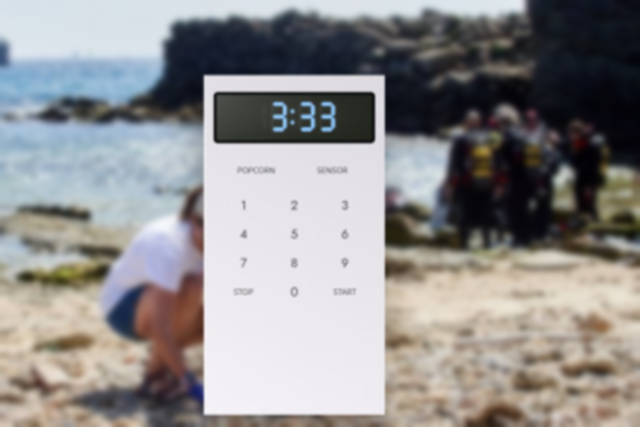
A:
3.33
